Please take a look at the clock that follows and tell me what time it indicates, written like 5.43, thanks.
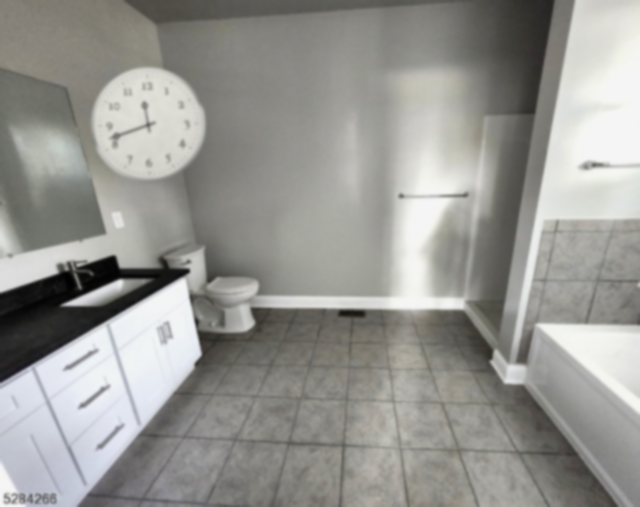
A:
11.42
